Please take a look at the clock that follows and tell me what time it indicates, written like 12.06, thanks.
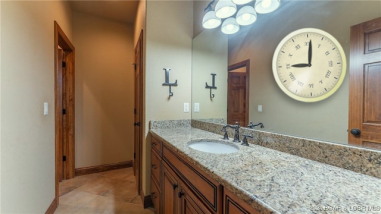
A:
9.01
